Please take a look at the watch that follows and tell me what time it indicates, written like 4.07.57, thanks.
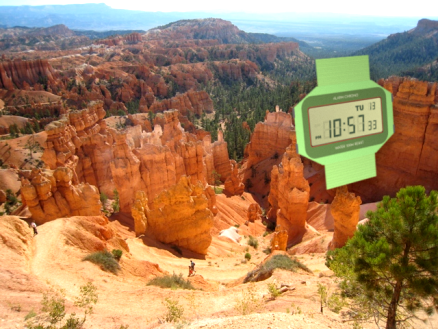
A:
10.57.33
